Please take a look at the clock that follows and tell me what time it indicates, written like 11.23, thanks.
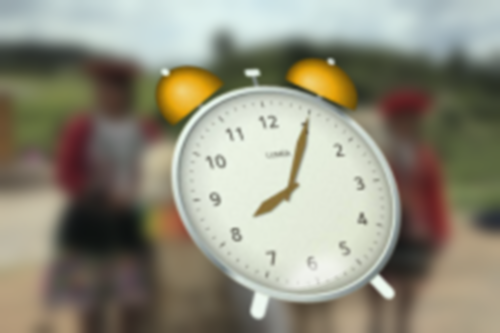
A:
8.05
